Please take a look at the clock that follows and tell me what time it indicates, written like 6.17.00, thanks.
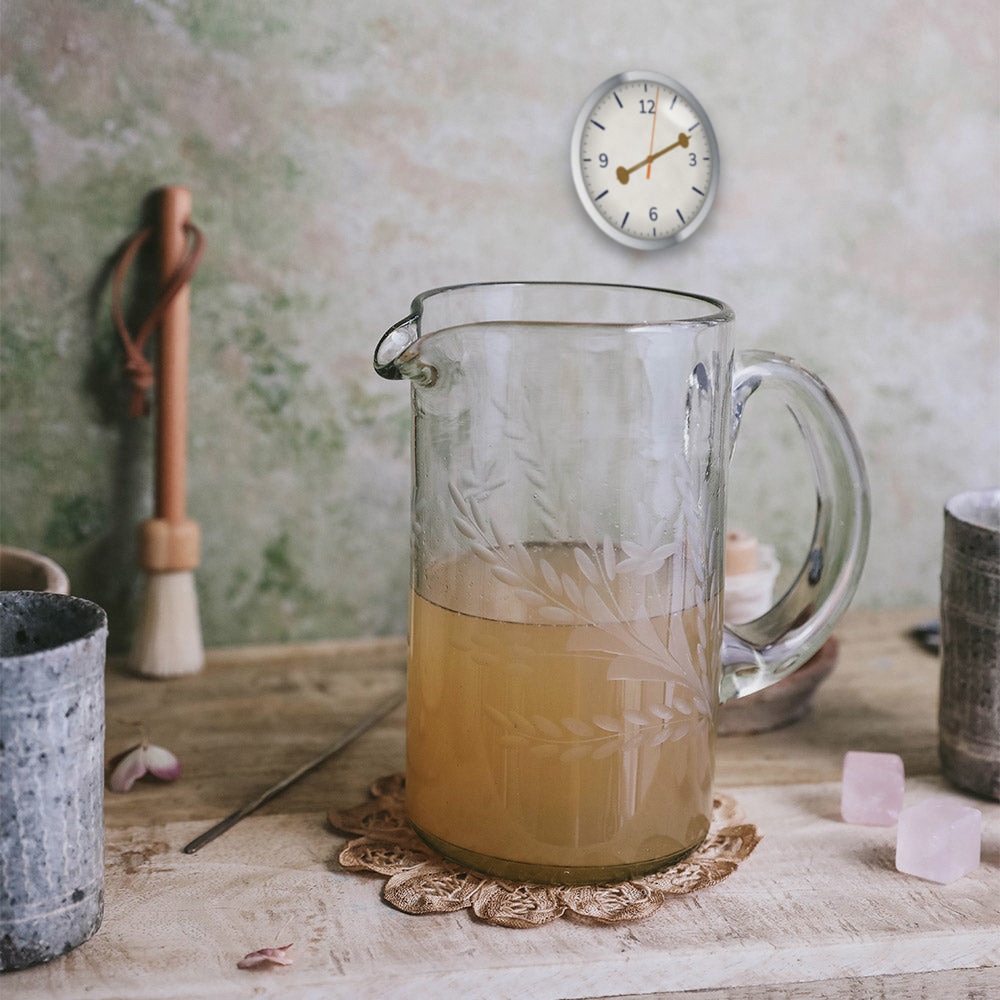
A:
8.11.02
